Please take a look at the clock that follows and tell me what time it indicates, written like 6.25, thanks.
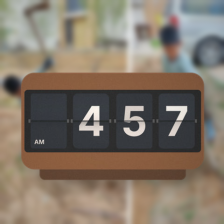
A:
4.57
